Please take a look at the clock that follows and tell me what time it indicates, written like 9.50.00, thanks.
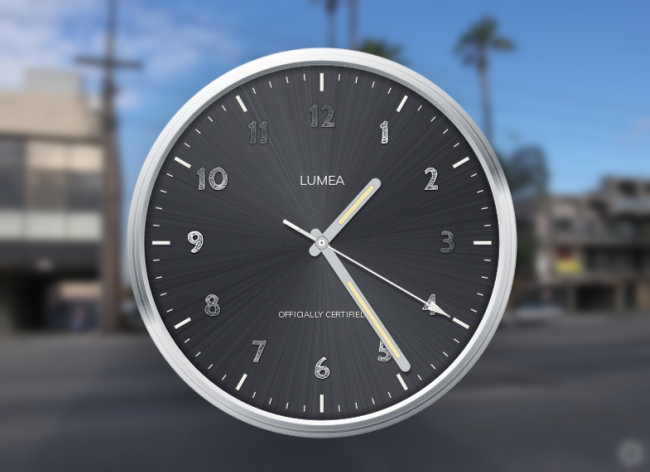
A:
1.24.20
